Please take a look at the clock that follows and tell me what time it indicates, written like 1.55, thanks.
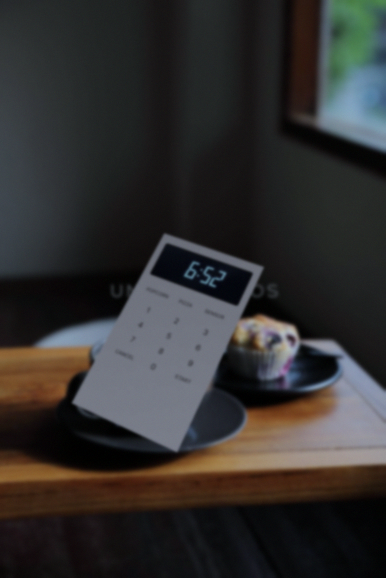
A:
6.52
